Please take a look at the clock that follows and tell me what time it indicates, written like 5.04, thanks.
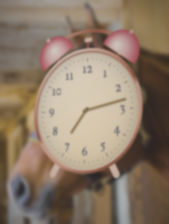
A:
7.13
